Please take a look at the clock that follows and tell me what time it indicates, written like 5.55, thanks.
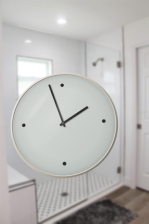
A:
1.57
